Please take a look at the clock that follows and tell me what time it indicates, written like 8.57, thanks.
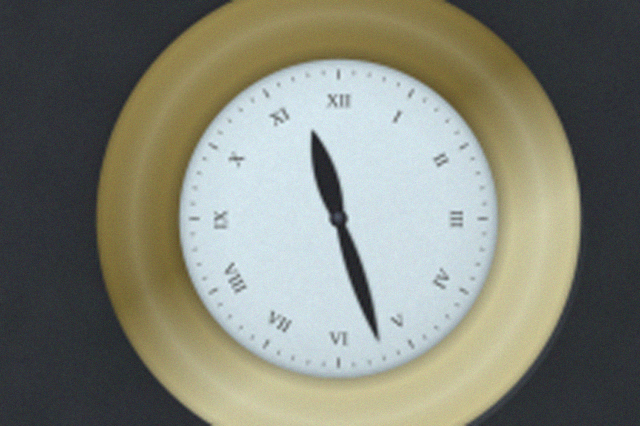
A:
11.27
